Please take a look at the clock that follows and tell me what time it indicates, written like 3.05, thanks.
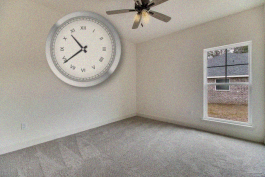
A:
10.39
